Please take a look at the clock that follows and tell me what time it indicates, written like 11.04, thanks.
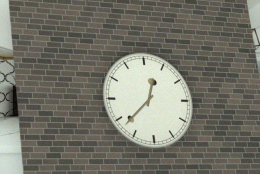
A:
12.38
